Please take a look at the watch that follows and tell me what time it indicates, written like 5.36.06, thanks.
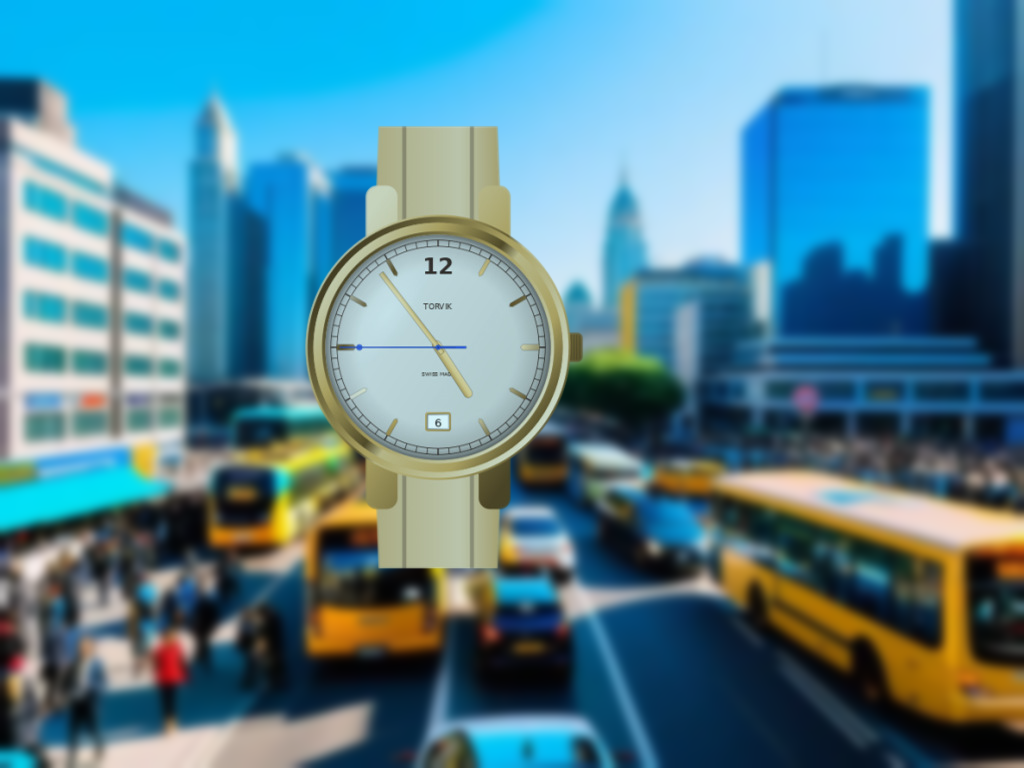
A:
4.53.45
